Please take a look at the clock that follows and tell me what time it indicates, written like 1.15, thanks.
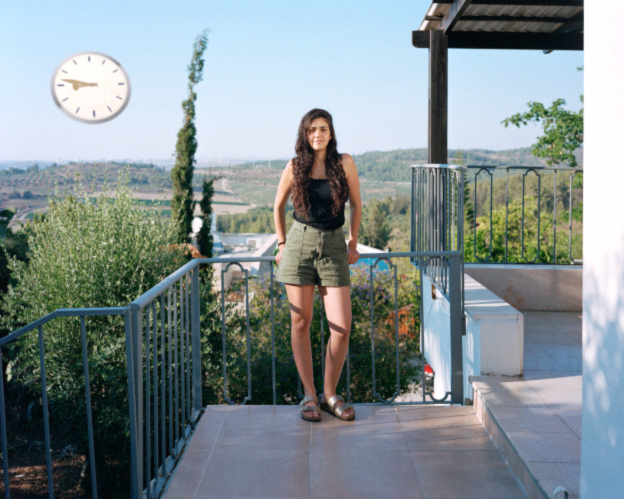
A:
8.47
